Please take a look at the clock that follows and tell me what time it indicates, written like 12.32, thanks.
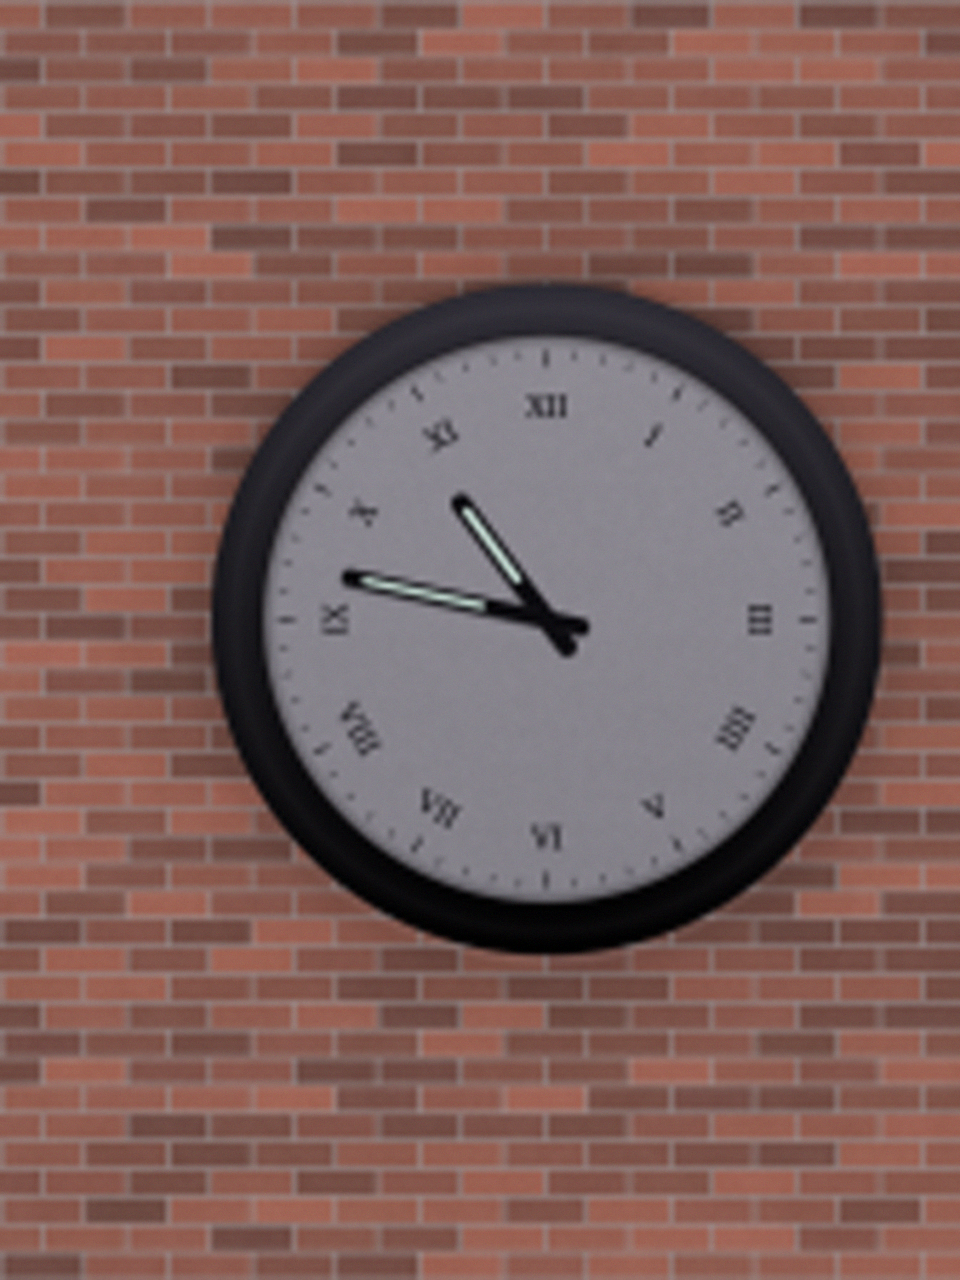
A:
10.47
